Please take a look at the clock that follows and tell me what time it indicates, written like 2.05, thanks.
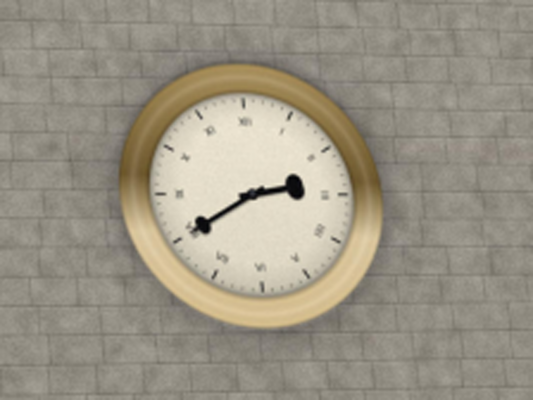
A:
2.40
